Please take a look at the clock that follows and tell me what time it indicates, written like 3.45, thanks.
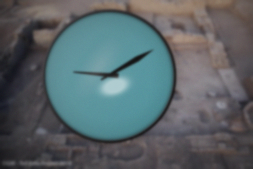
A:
9.10
